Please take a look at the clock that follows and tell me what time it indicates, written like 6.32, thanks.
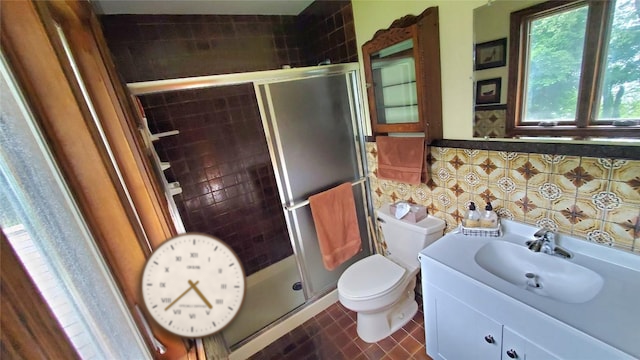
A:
4.38
